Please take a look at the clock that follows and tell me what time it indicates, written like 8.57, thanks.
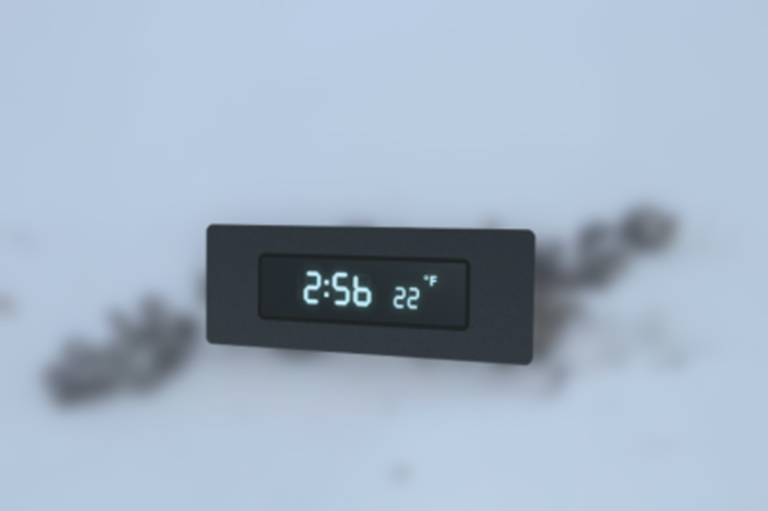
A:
2.56
